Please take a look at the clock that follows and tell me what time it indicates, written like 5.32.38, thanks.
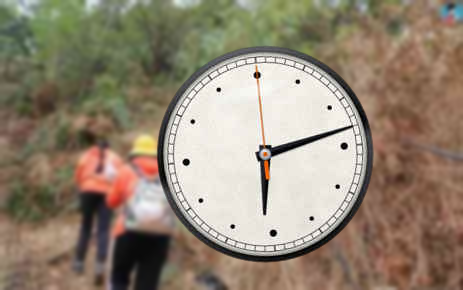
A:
6.13.00
